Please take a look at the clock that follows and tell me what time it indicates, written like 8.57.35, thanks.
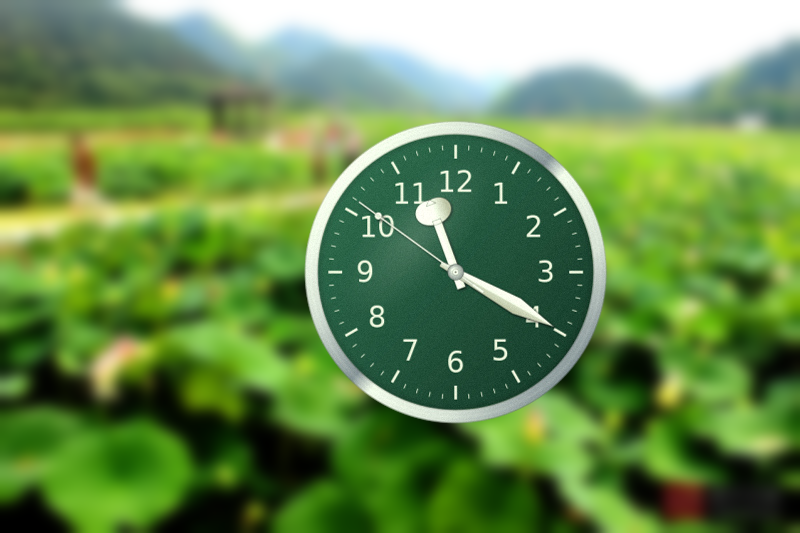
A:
11.19.51
